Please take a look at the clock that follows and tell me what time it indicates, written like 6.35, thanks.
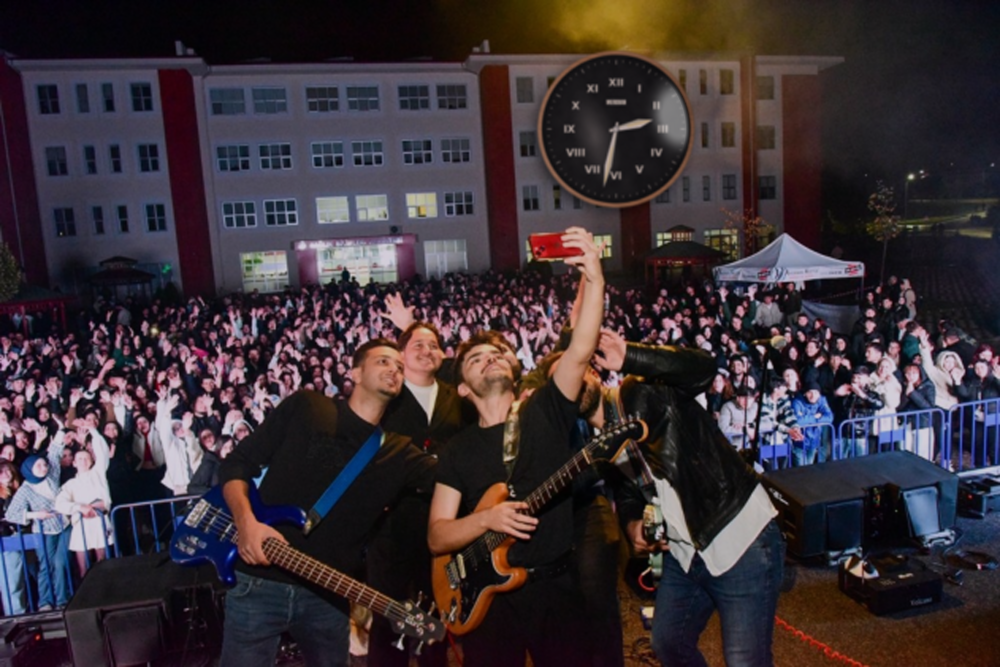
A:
2.32
